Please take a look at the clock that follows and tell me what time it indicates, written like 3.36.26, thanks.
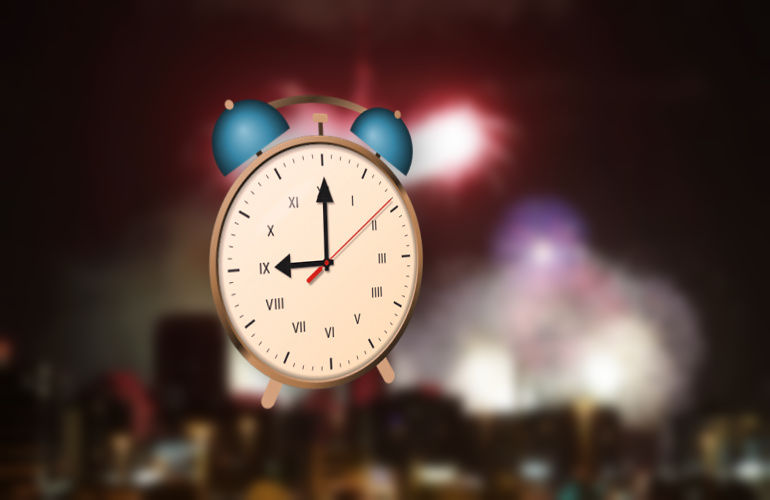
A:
9.00.09
